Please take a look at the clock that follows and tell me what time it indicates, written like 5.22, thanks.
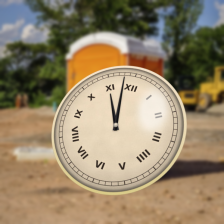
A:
10.58
